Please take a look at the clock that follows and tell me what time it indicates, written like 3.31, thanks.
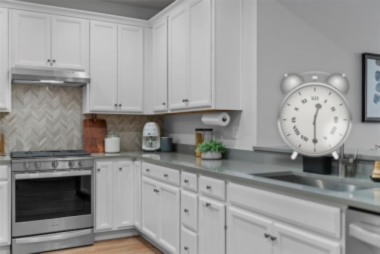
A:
12.30
